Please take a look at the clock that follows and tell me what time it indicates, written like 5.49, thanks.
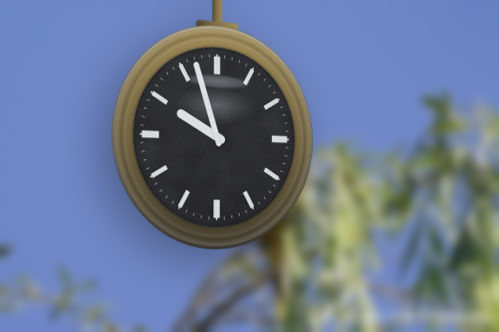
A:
9.57
